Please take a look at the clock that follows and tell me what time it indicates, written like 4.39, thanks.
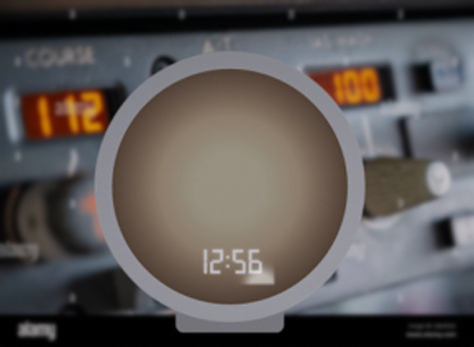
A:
12.56
